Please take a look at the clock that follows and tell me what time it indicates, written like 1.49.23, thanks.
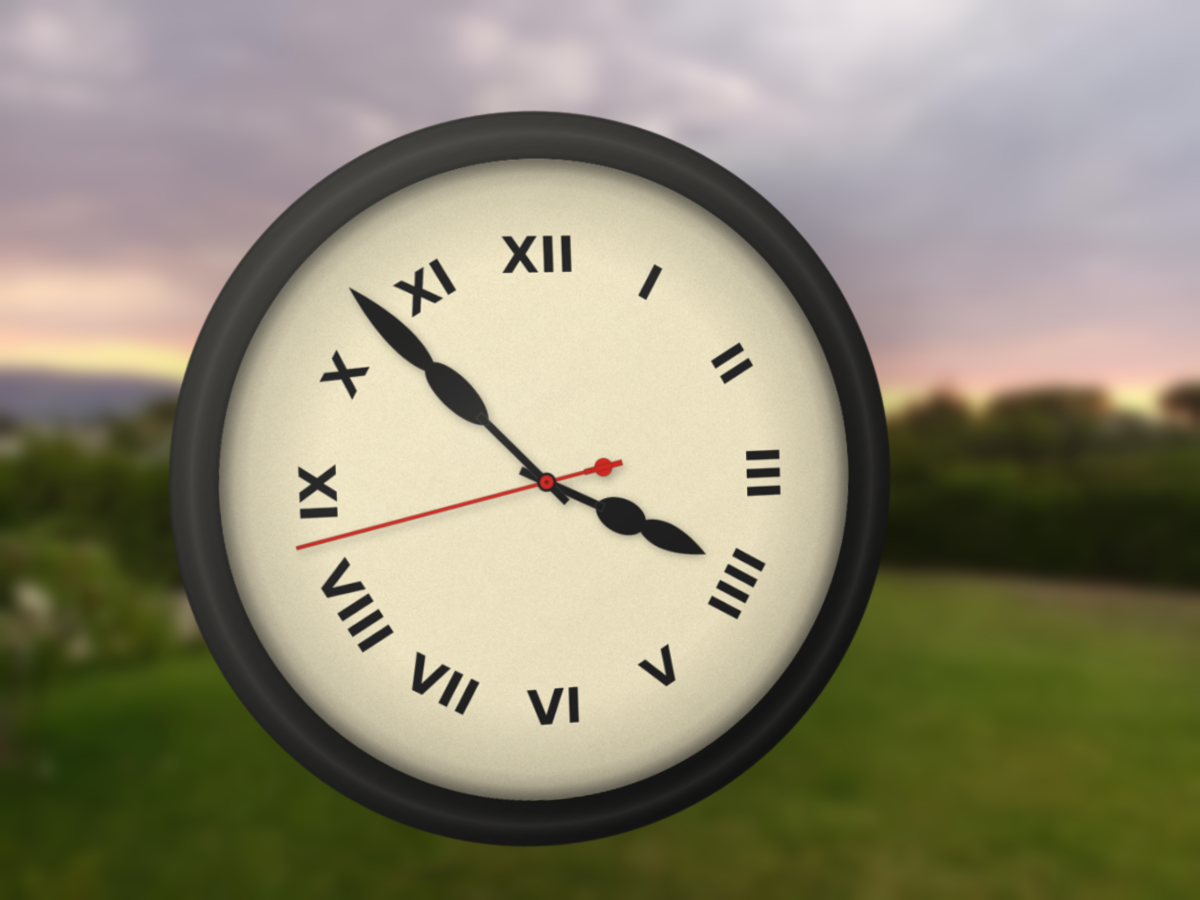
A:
3.52.43
